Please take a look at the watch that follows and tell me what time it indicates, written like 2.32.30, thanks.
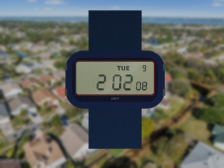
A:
2.02.08
